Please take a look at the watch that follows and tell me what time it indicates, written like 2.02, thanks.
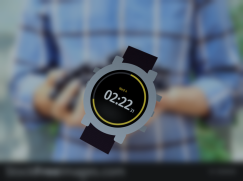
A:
2.22
